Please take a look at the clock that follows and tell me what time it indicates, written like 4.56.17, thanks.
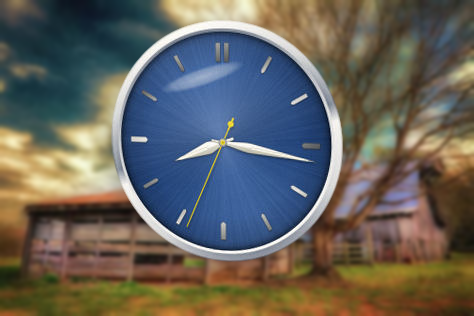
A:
8.16.34
